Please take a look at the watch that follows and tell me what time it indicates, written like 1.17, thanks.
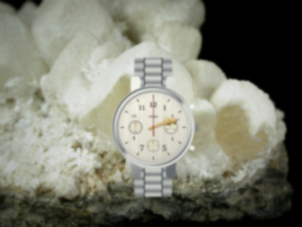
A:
2.12
